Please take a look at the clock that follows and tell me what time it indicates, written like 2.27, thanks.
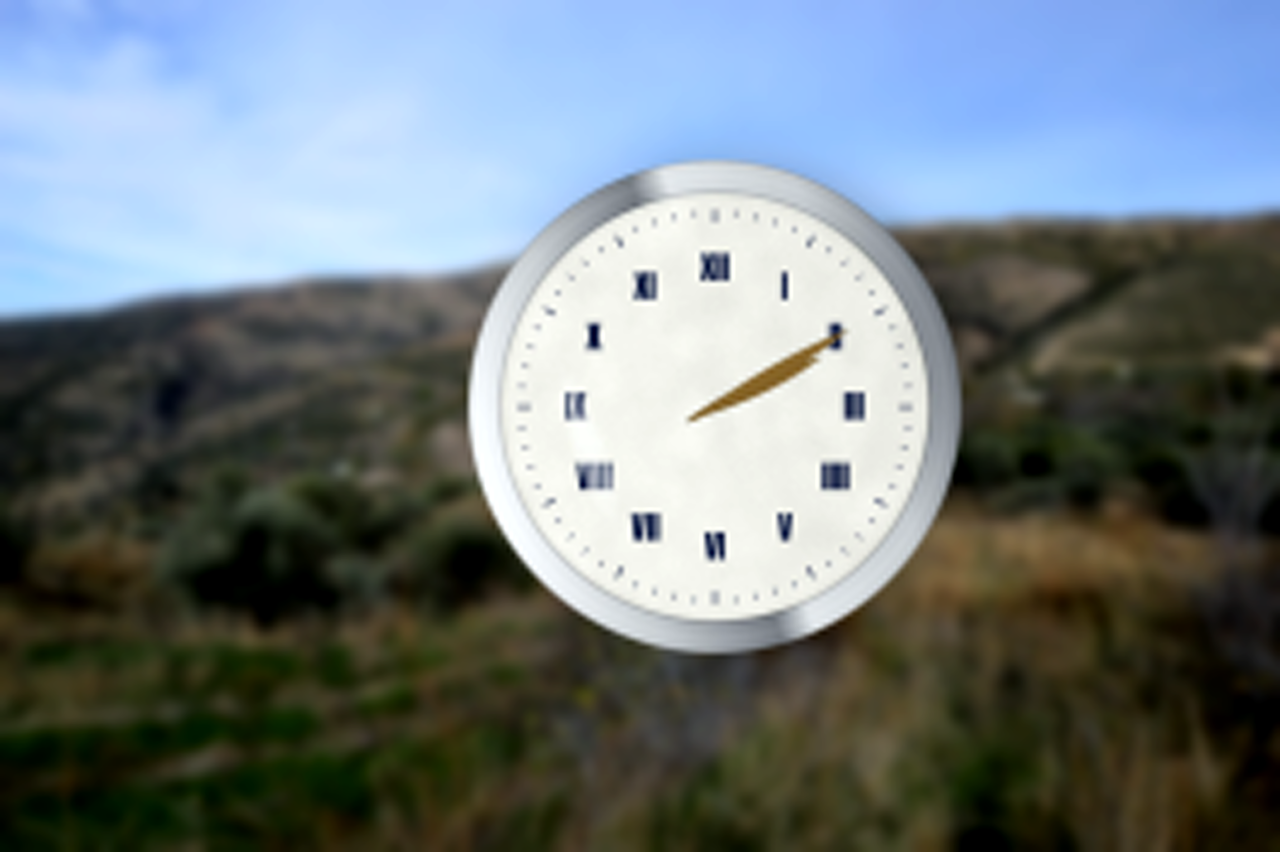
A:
2.10
